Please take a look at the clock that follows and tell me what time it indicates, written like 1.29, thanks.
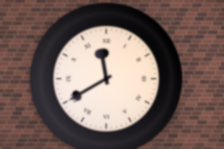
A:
11.40
